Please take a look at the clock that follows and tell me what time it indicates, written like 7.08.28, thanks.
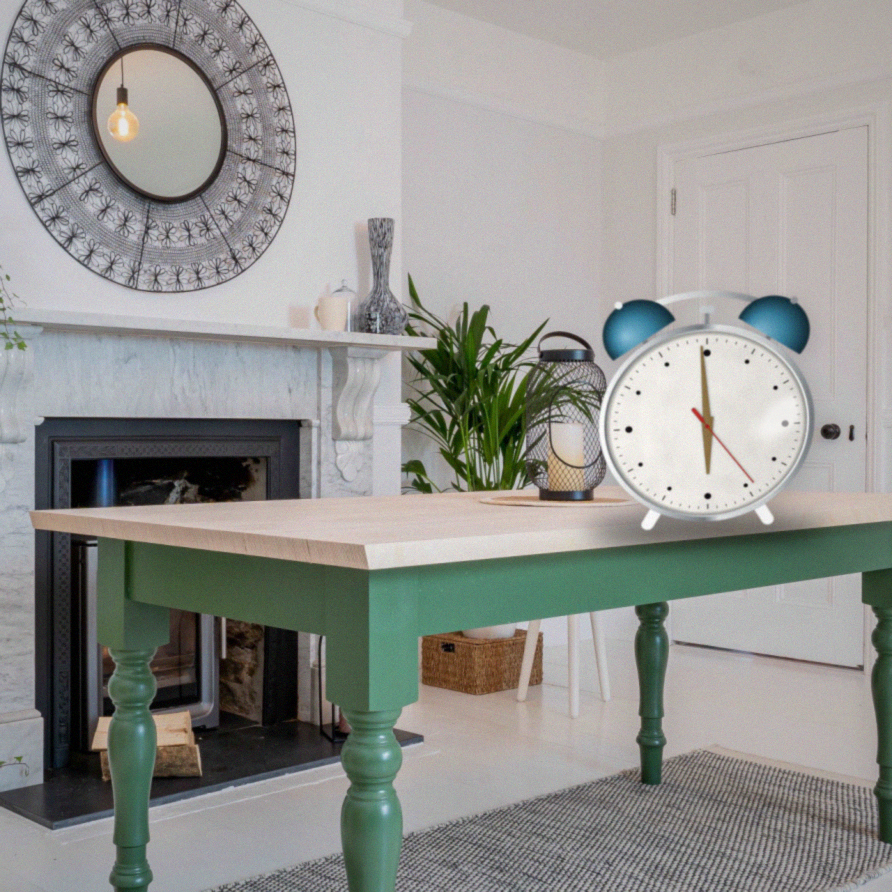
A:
5.59.24
